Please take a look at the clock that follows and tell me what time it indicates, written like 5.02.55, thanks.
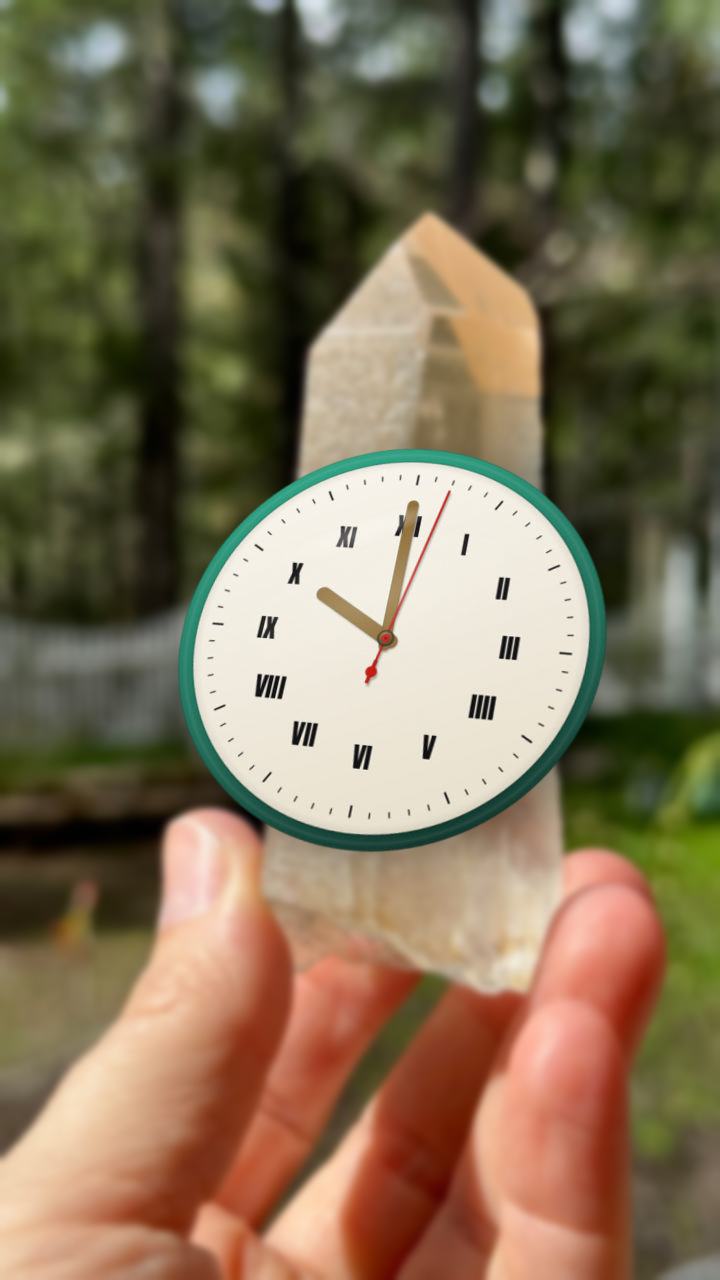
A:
10.00.02
